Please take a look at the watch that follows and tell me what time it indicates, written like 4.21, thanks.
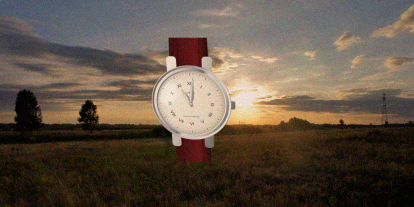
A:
11.01
